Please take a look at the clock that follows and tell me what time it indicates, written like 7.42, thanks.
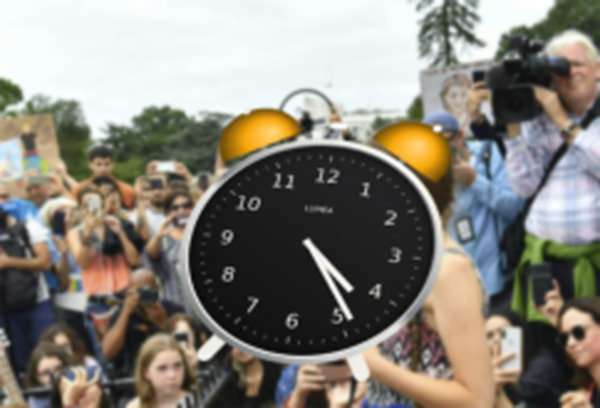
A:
4.24
